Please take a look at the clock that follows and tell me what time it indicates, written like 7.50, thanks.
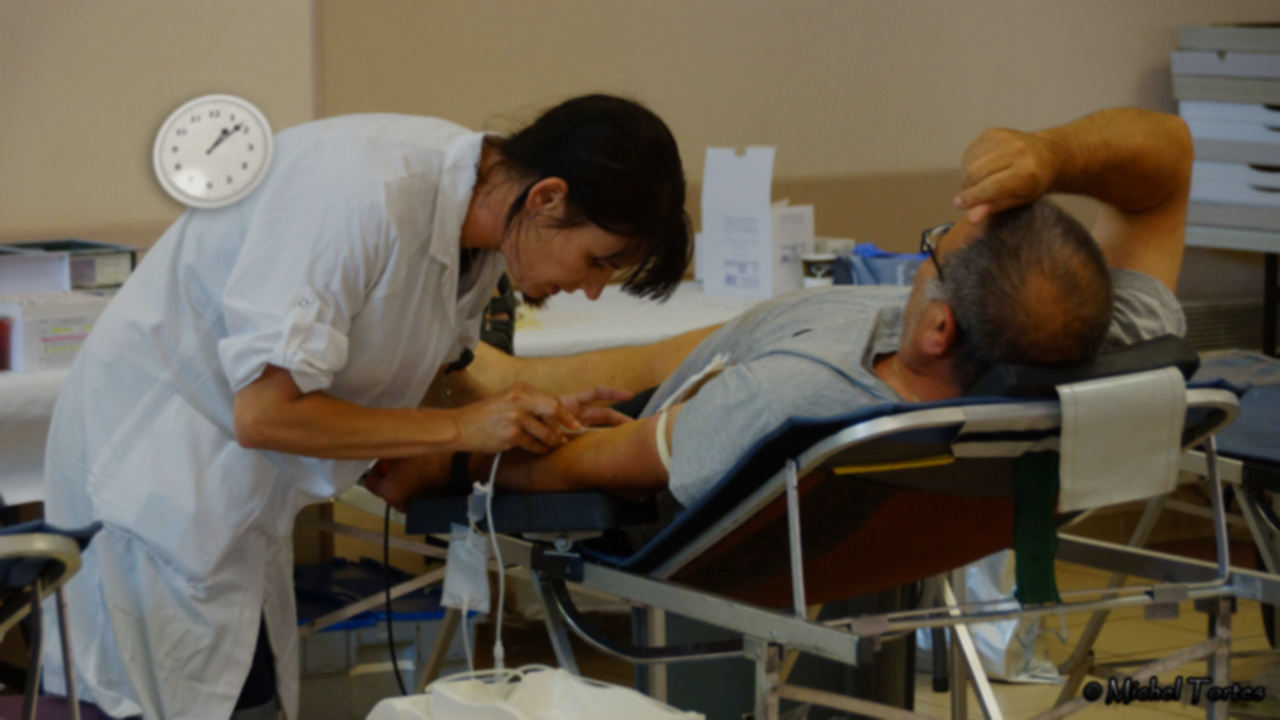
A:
1.08
